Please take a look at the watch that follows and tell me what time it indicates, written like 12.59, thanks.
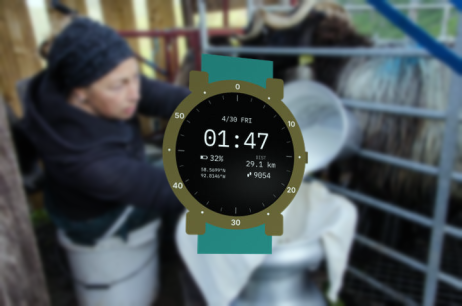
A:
1.47
